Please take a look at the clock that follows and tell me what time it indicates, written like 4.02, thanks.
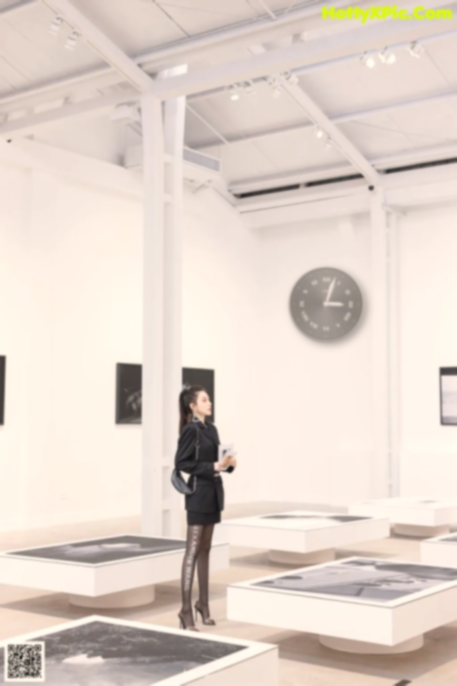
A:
3.03
